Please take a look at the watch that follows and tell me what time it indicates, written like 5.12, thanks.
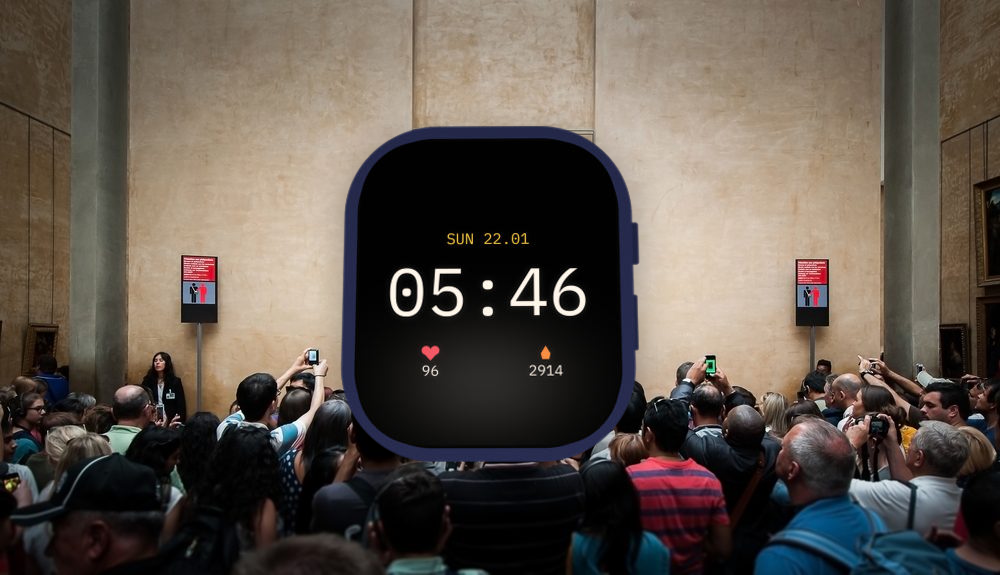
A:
5.46
